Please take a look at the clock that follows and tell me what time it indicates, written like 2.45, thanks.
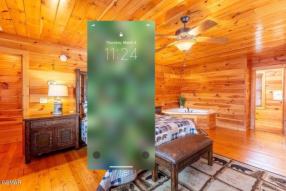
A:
11.24
